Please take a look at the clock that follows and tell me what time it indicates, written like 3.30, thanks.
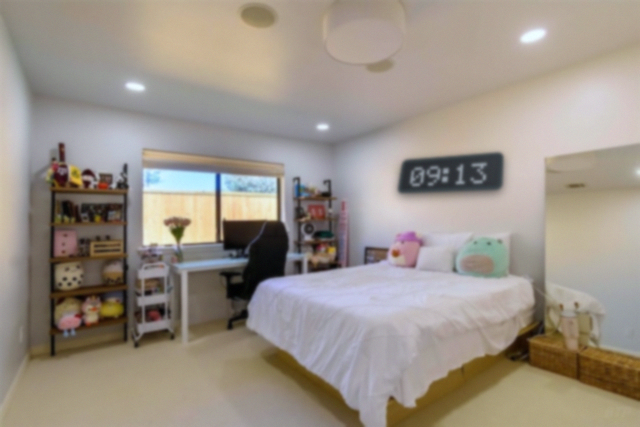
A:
9.13
